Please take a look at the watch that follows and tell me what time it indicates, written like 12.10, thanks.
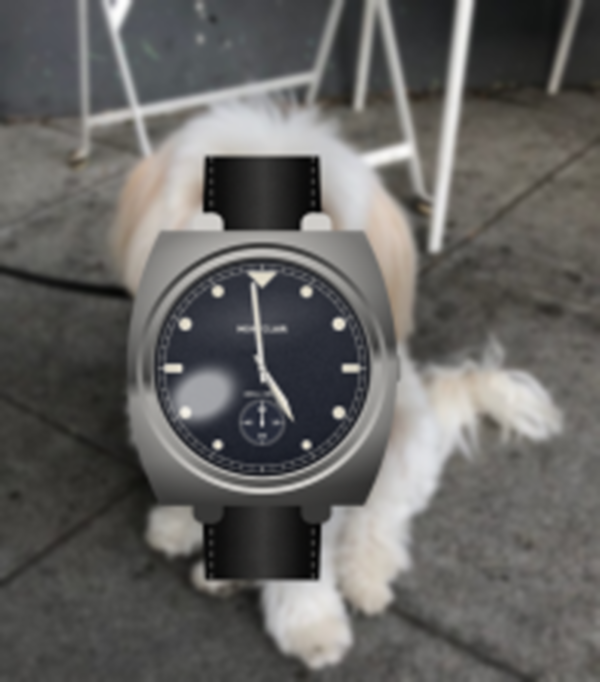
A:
4.59
